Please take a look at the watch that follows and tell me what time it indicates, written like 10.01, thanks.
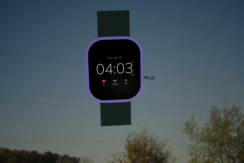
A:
4.03
